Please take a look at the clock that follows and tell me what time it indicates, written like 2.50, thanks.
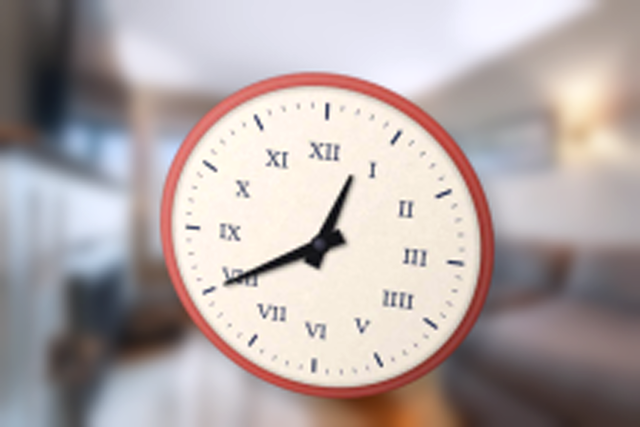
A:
12.40
